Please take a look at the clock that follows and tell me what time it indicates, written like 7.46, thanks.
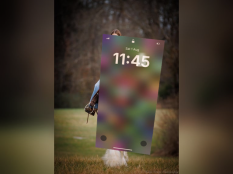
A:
11.45
